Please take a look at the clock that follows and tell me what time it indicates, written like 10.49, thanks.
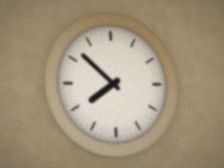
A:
7.52
